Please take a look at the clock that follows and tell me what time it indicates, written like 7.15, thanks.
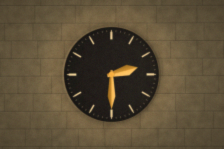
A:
2.30
